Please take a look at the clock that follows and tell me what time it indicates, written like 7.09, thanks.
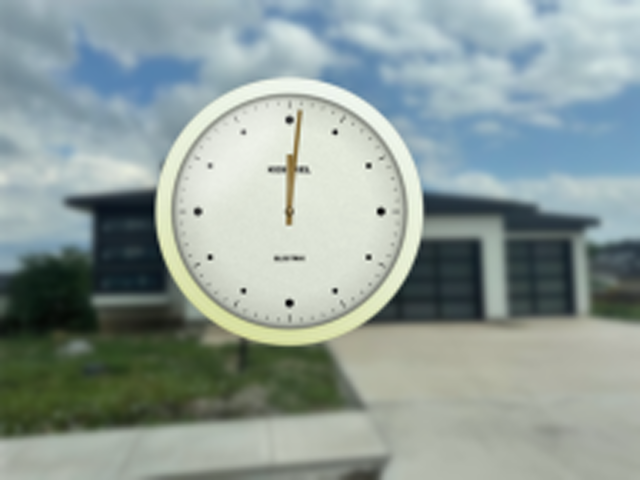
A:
12.01
